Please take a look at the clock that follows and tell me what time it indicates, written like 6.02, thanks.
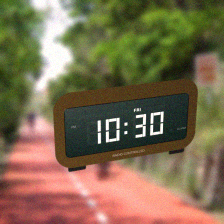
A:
10.30
